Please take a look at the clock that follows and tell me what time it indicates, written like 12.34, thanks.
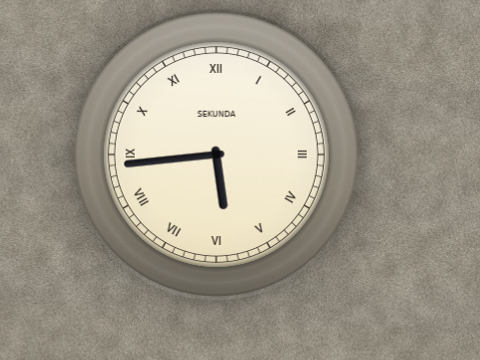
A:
5.44
